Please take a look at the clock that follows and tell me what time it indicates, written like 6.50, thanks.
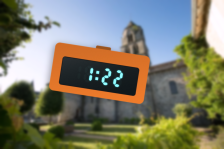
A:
1.22
